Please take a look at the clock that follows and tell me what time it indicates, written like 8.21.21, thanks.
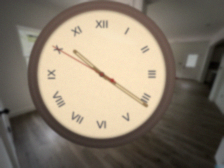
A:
10.20.50
